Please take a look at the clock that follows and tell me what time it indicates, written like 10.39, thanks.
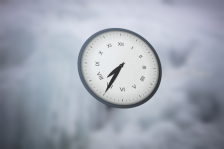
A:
7.35
